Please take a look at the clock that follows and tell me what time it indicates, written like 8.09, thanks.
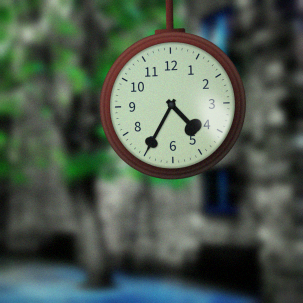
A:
4.35
